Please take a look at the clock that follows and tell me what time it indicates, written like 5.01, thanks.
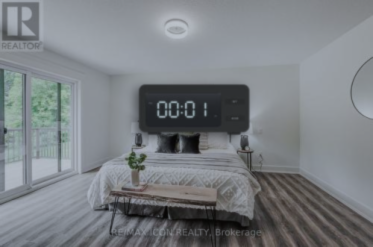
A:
0.01
